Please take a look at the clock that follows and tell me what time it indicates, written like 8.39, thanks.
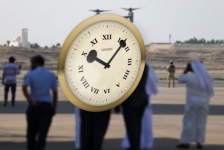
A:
10.07
